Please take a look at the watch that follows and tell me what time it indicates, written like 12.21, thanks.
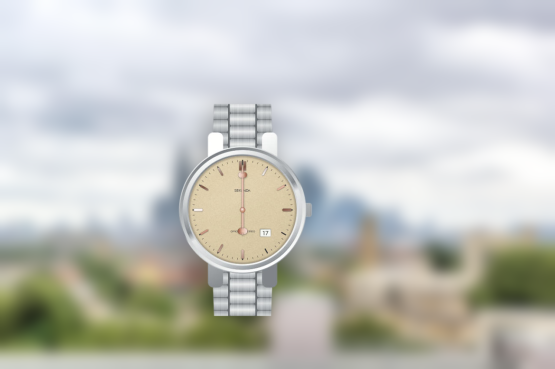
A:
6.00
